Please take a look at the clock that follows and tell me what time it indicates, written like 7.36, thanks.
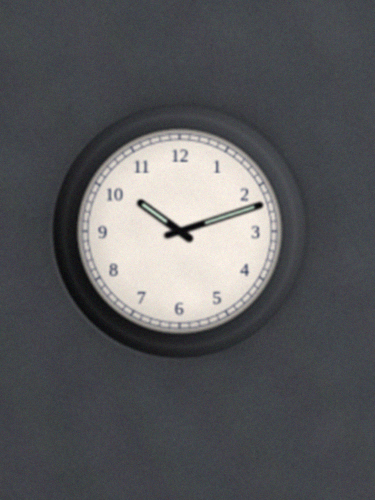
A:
10.12
